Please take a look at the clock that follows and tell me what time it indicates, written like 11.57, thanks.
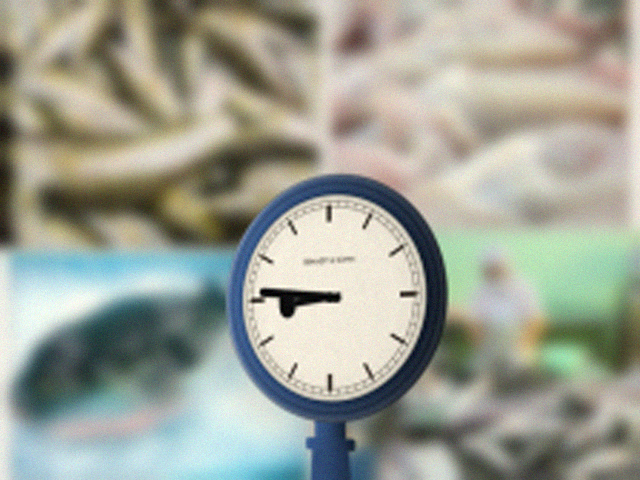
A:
8.46
